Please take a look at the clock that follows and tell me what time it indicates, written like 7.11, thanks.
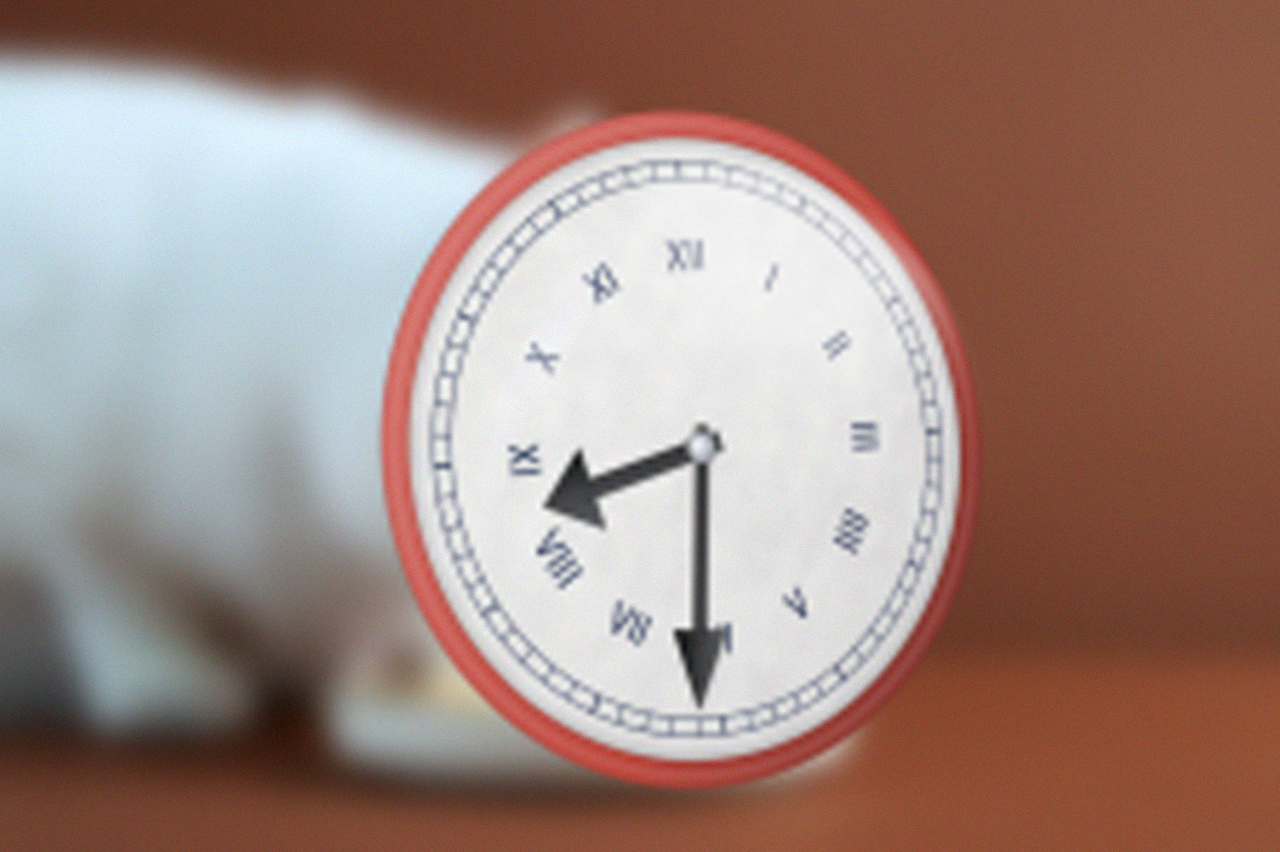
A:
8.31
